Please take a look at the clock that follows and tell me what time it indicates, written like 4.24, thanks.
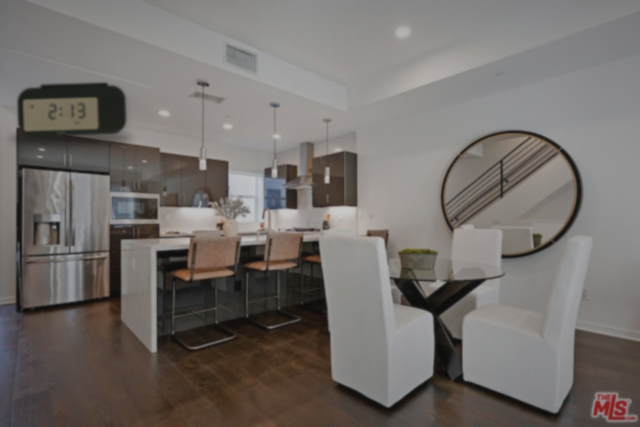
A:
2.13
